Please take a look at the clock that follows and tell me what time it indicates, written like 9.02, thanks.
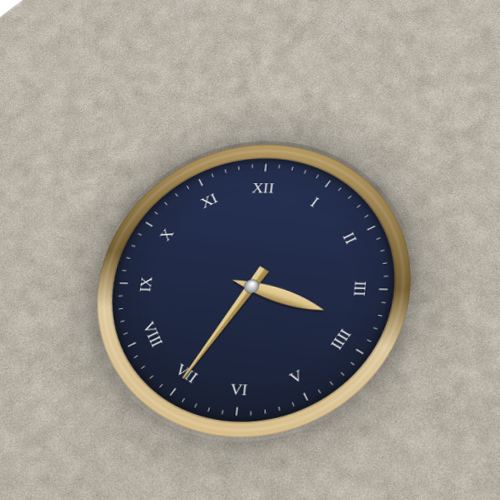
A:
3.35
